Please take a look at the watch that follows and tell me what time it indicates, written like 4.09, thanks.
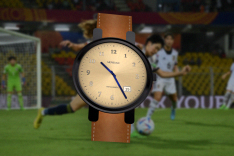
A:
10.25
